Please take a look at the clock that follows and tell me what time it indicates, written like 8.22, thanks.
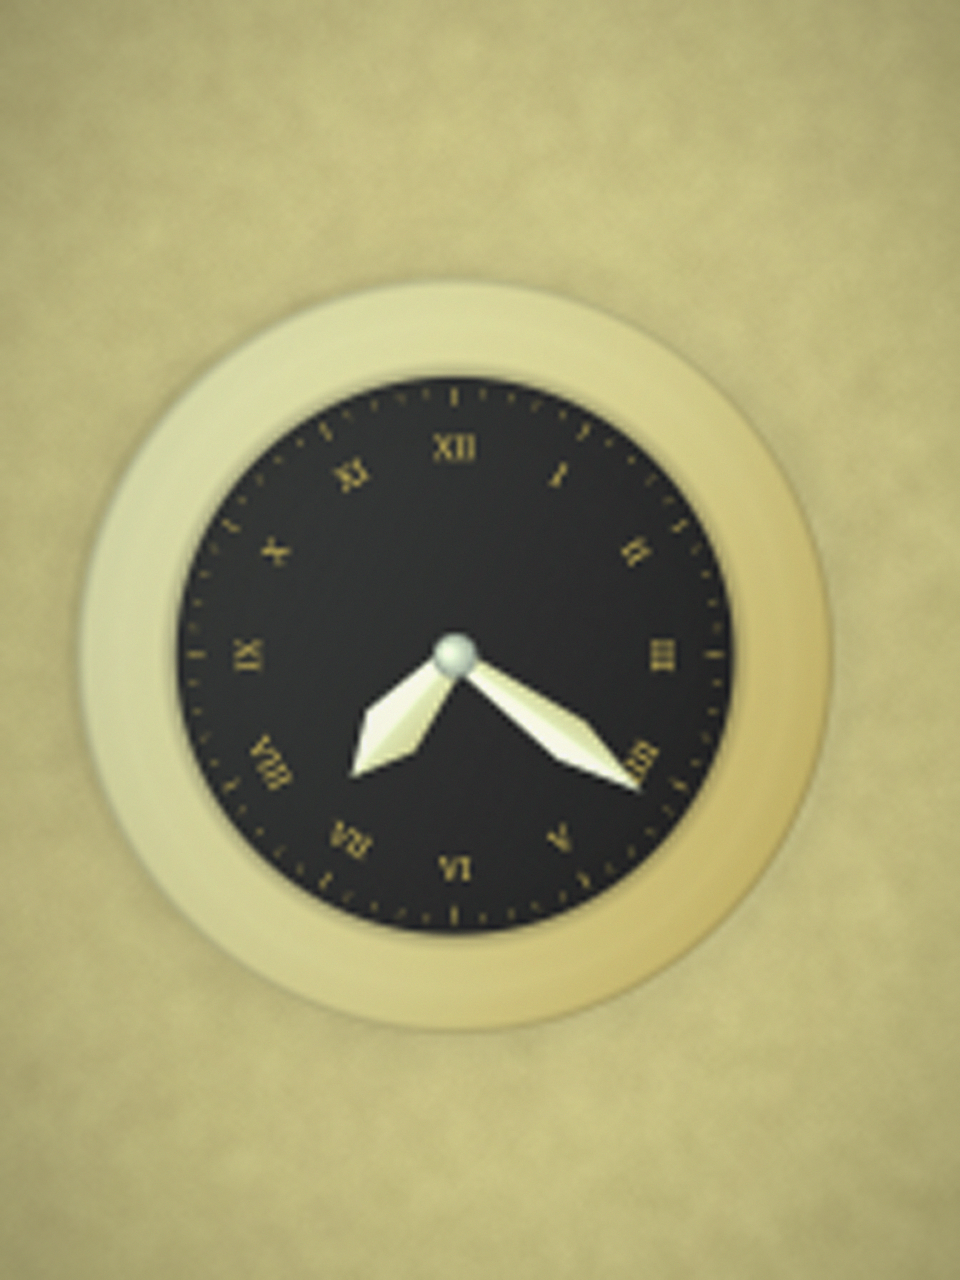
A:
7.21
